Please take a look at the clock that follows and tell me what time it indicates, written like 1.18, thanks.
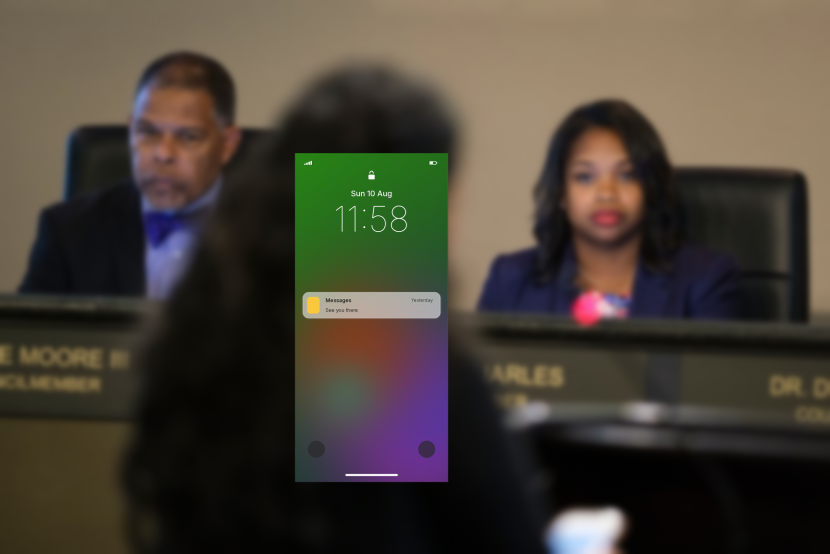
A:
11.58
